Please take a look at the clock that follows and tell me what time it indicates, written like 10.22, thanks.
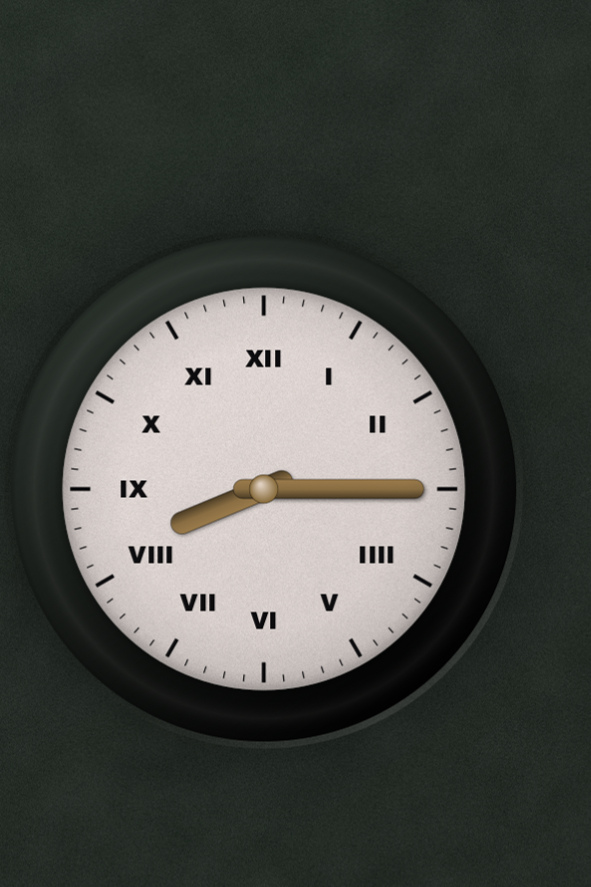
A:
8.15
